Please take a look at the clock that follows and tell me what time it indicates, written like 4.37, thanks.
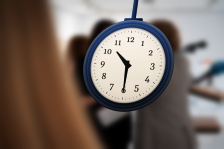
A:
10.30
